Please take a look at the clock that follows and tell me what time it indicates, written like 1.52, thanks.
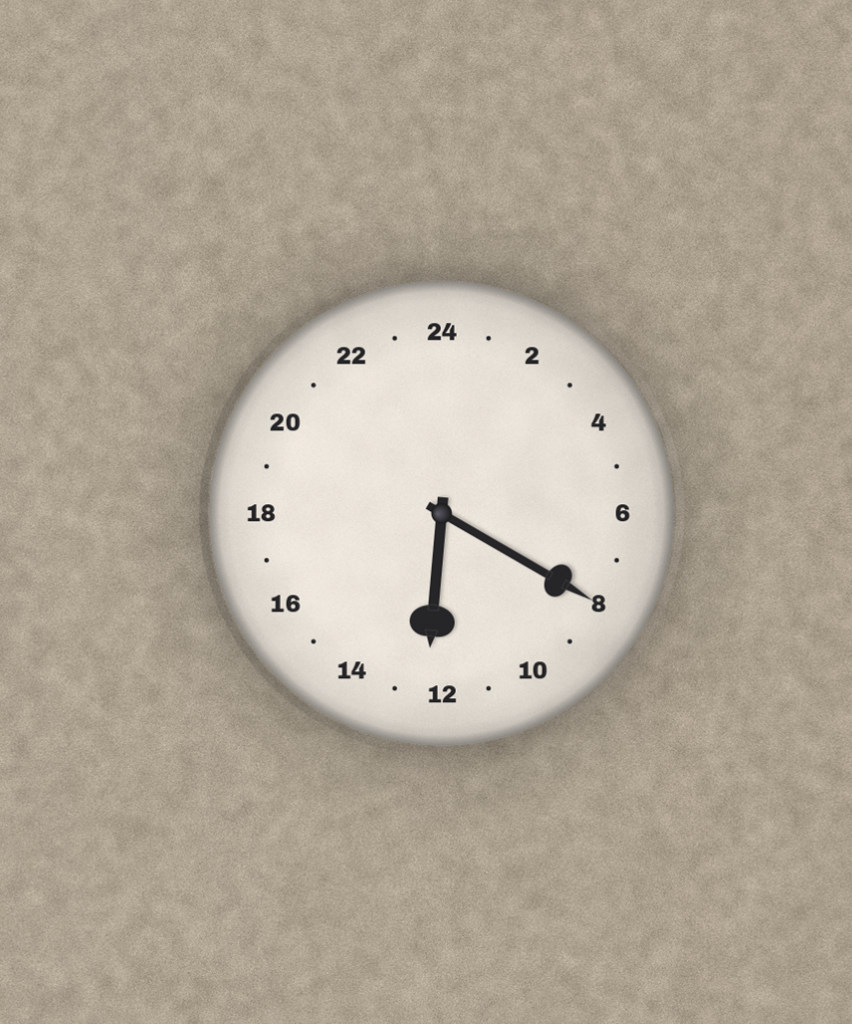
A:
12.20
